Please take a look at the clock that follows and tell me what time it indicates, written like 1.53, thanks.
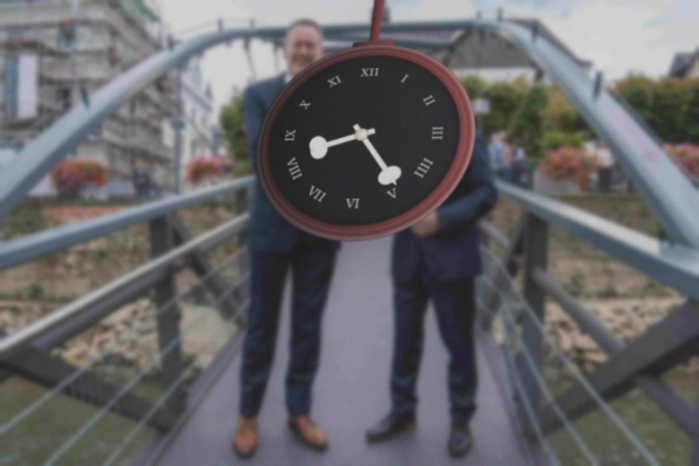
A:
8.24
